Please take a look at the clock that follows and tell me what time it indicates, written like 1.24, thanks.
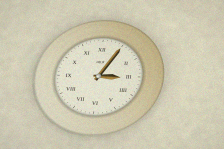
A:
3.05
